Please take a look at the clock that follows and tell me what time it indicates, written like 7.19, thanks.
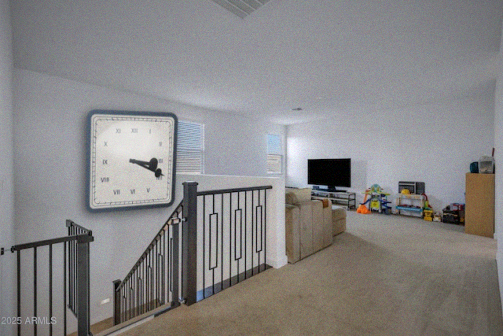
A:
3.19
